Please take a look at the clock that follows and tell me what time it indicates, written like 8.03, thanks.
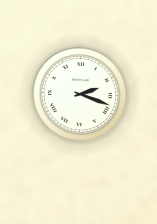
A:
2.18
